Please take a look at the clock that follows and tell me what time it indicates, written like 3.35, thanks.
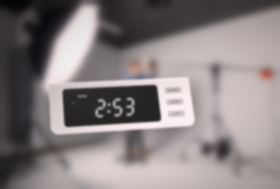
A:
2.53
